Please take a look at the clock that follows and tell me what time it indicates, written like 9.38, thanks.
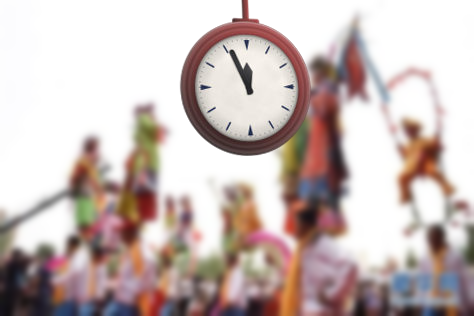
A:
11.56
